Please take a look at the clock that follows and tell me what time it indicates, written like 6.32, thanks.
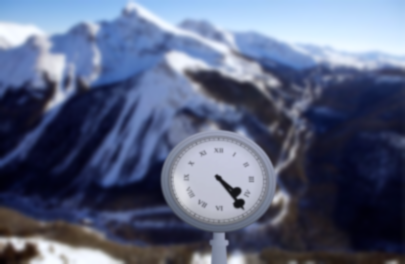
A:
4.24
